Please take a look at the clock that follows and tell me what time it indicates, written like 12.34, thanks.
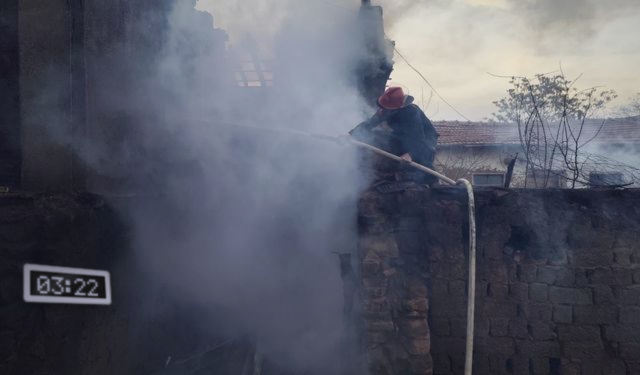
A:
3.22
